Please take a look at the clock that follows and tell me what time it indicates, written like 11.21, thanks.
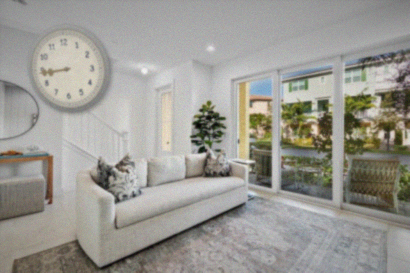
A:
8.44
